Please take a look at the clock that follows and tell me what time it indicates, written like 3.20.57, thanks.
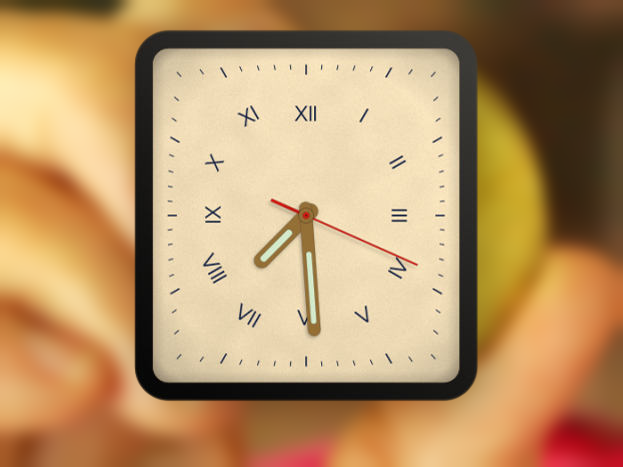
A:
7.29.19
